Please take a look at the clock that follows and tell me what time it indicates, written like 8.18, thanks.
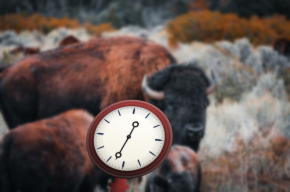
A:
12.33
